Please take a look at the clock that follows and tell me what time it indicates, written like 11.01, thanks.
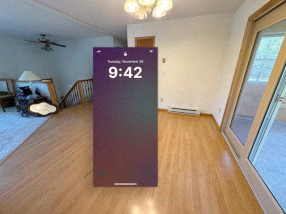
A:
9.42
